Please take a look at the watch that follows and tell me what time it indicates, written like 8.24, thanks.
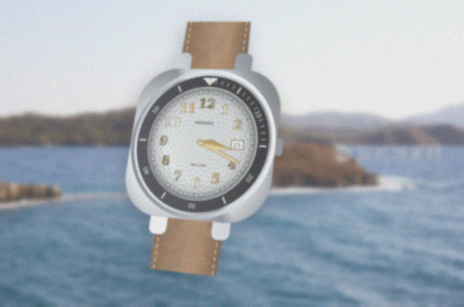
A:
3.19
